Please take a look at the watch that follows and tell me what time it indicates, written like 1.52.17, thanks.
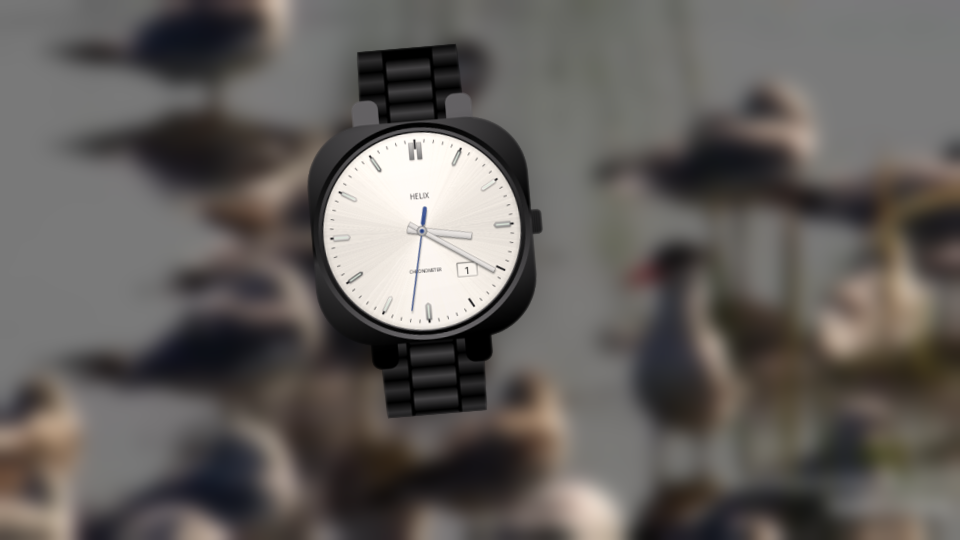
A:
3.20.32
